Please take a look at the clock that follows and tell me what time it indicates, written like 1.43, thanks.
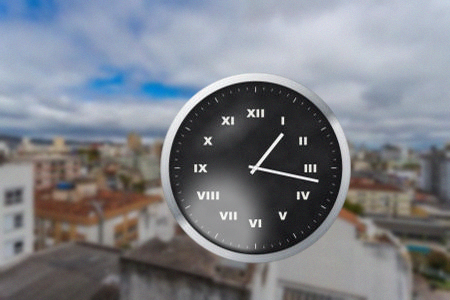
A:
1.17
